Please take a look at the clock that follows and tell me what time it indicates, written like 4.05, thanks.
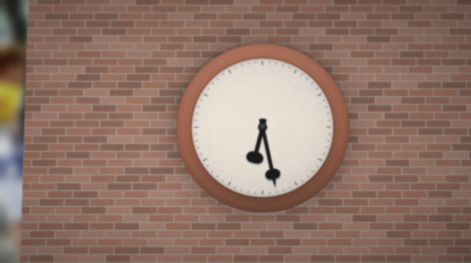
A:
6.28
